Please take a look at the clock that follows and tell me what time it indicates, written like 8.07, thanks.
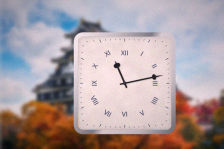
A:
11.13
